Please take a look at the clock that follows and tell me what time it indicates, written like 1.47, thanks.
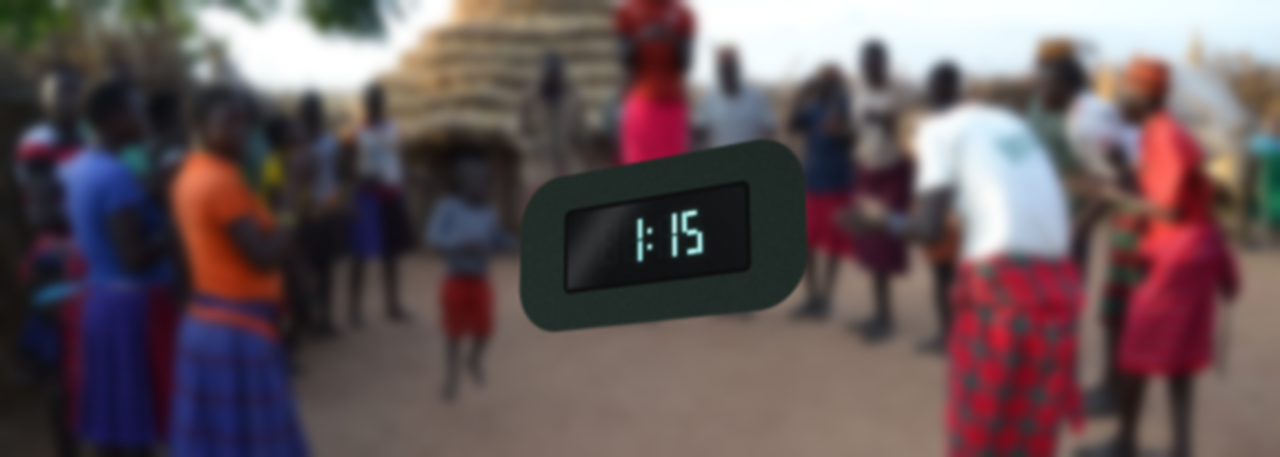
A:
1.15
